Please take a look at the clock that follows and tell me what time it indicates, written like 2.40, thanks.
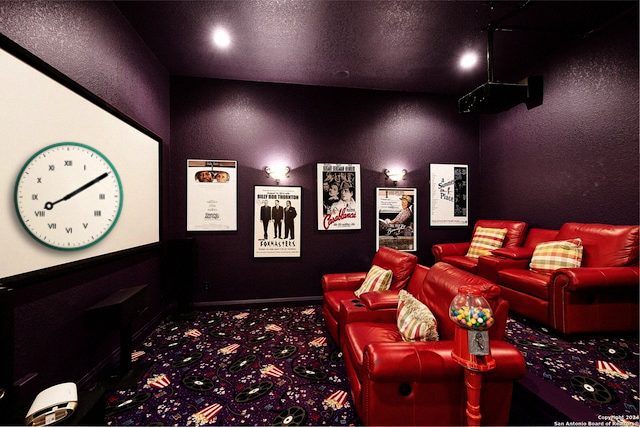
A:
8.10
